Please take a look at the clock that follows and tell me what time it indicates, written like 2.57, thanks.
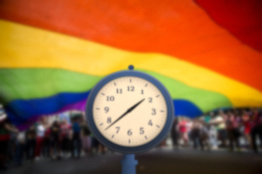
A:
1.38
